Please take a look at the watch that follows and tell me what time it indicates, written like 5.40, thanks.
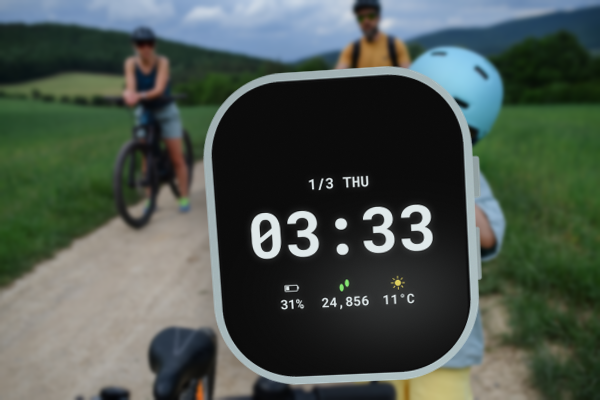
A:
3.33
